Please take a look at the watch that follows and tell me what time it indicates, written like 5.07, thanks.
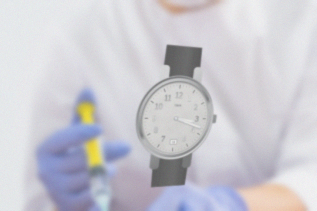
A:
3.18
